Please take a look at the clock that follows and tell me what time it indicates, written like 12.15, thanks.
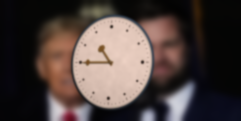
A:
10.45
